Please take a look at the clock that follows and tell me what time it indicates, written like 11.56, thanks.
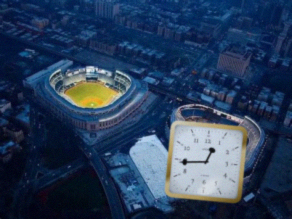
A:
12.44
